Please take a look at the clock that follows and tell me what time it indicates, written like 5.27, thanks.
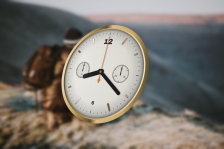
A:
8.21
